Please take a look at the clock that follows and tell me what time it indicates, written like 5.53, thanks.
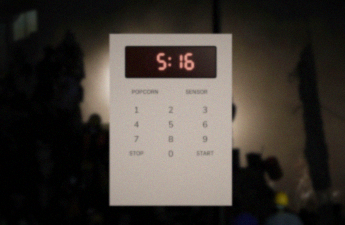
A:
5.16
